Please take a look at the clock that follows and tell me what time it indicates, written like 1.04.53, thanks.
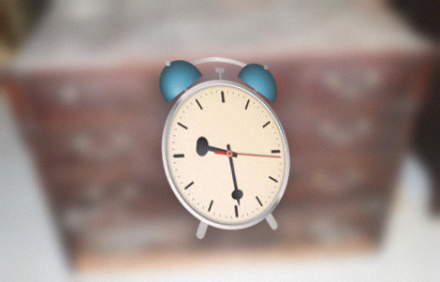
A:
9.29.16
